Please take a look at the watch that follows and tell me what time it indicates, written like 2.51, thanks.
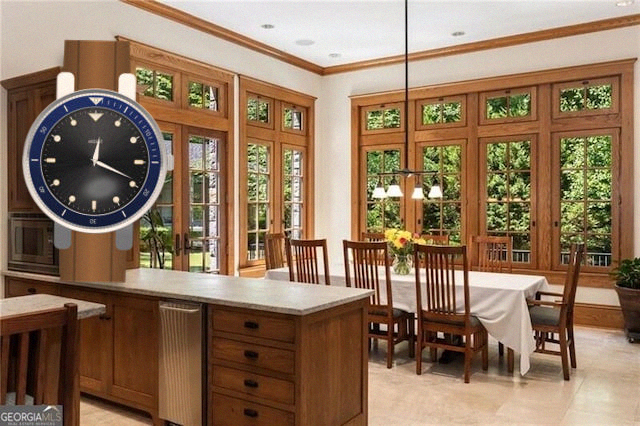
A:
12.19
